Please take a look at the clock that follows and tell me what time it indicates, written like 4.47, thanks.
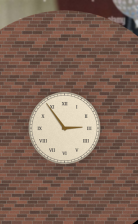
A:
2.54
